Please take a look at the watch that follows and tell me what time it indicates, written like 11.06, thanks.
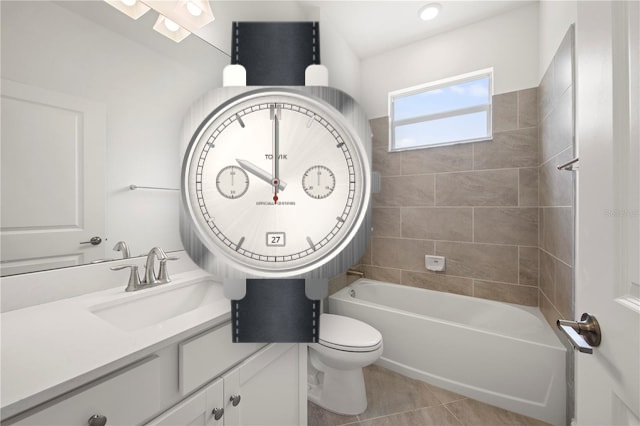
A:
10.00
